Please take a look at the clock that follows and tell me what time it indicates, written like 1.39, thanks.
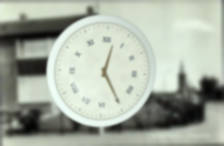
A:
12.25
